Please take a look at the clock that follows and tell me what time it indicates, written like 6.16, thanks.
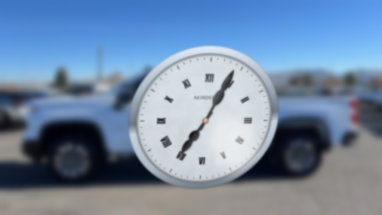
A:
7.04
